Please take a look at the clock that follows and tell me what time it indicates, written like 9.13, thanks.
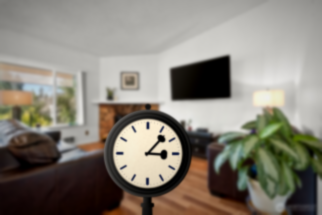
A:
3.07
